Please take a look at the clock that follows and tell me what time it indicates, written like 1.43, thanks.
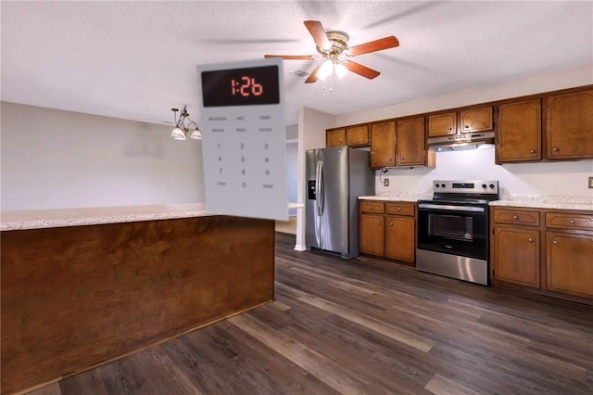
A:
1.26
